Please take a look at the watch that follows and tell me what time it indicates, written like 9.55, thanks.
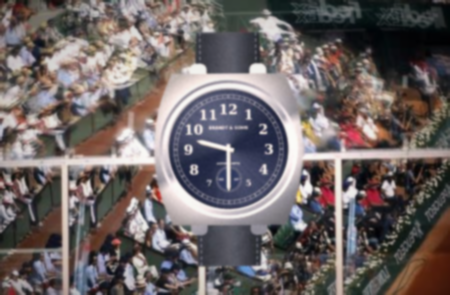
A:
9.30
